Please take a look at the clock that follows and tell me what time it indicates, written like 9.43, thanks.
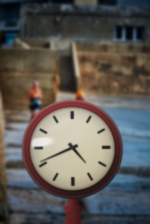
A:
4.41
